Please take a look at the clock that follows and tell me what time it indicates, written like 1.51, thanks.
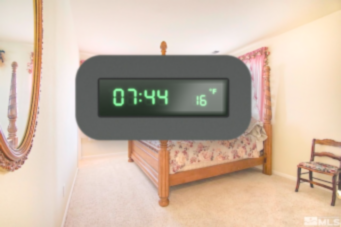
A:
7.44
